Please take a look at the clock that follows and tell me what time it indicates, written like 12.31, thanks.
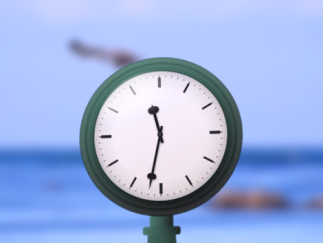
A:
11.32
